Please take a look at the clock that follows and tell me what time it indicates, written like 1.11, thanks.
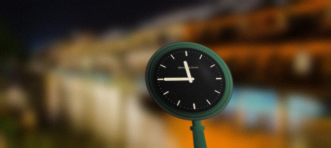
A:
11.45
